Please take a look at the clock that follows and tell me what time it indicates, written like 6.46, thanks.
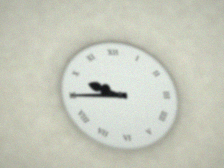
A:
9.45
